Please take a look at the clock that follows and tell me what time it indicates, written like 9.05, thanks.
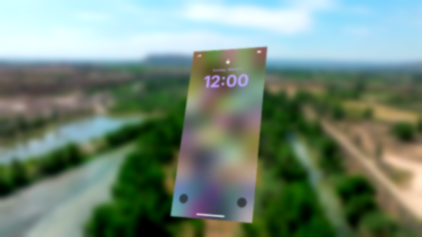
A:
12.00
